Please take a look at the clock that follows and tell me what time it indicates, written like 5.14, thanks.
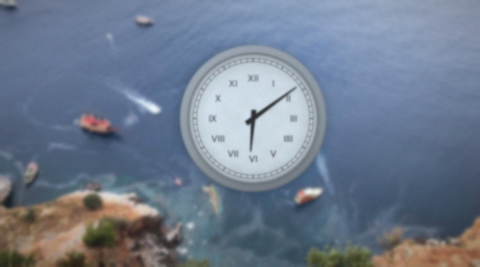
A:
6.09
